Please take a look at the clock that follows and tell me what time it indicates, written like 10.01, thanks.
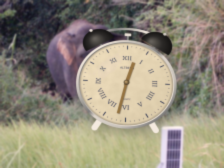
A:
12.32
